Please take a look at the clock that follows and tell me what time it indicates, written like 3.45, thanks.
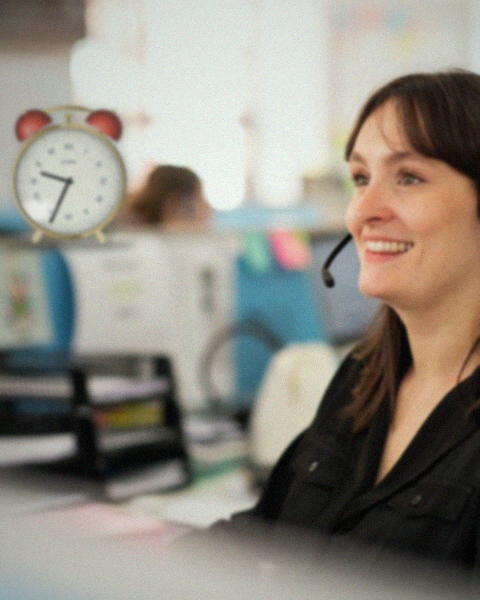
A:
9.34
